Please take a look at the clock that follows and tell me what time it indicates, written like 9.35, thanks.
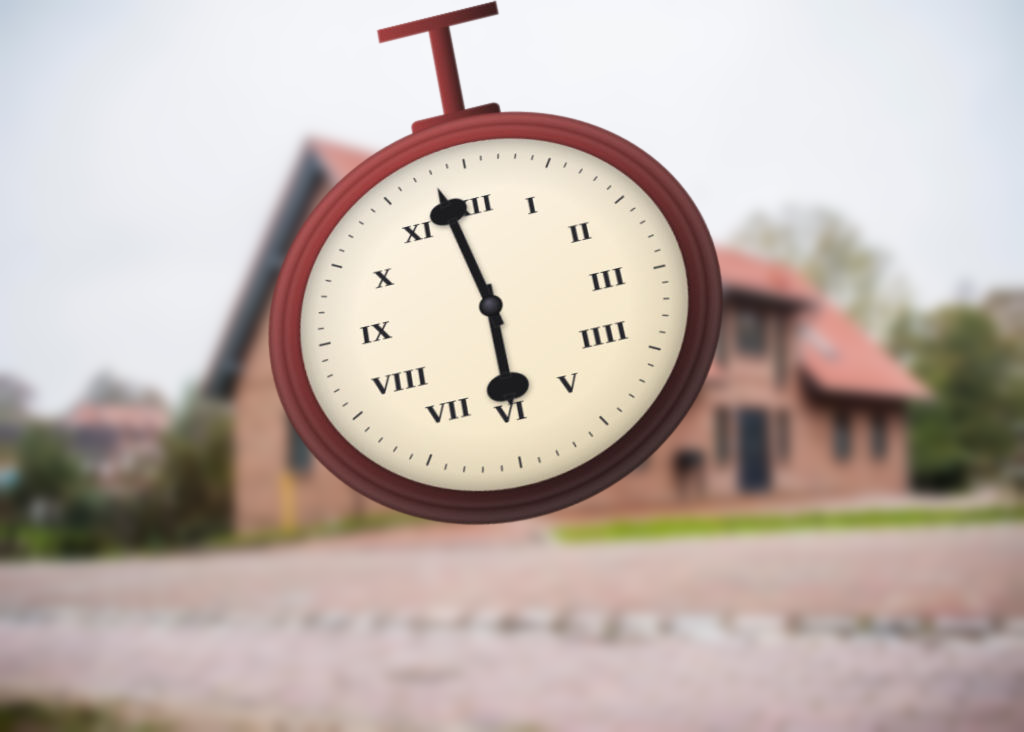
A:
5.58
